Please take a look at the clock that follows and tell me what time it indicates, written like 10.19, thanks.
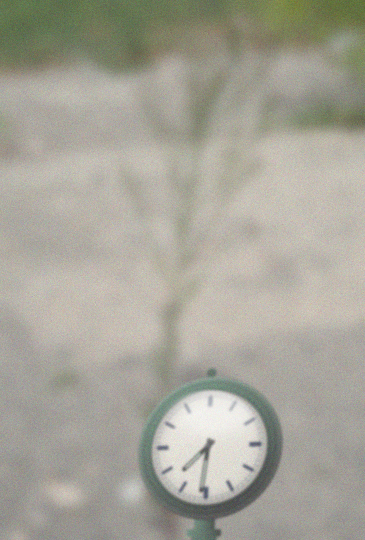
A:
7.31
